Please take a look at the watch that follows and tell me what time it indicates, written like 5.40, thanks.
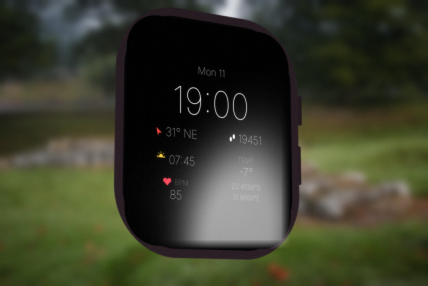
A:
19.00
